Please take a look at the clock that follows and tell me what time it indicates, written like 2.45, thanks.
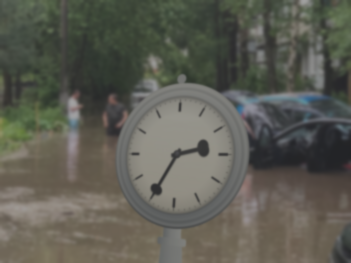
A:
2.35
